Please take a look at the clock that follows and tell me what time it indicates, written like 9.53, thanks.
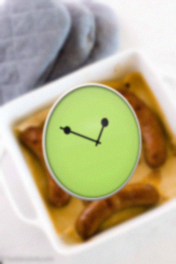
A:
12.48
